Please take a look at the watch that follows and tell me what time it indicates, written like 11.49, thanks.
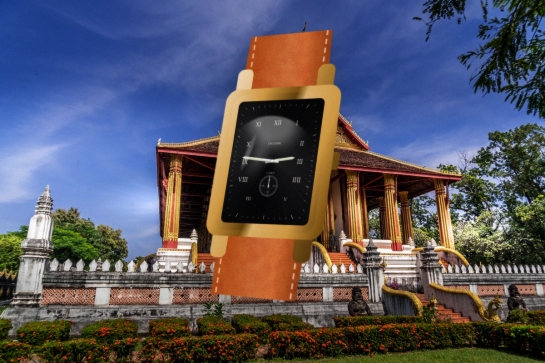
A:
2.46
